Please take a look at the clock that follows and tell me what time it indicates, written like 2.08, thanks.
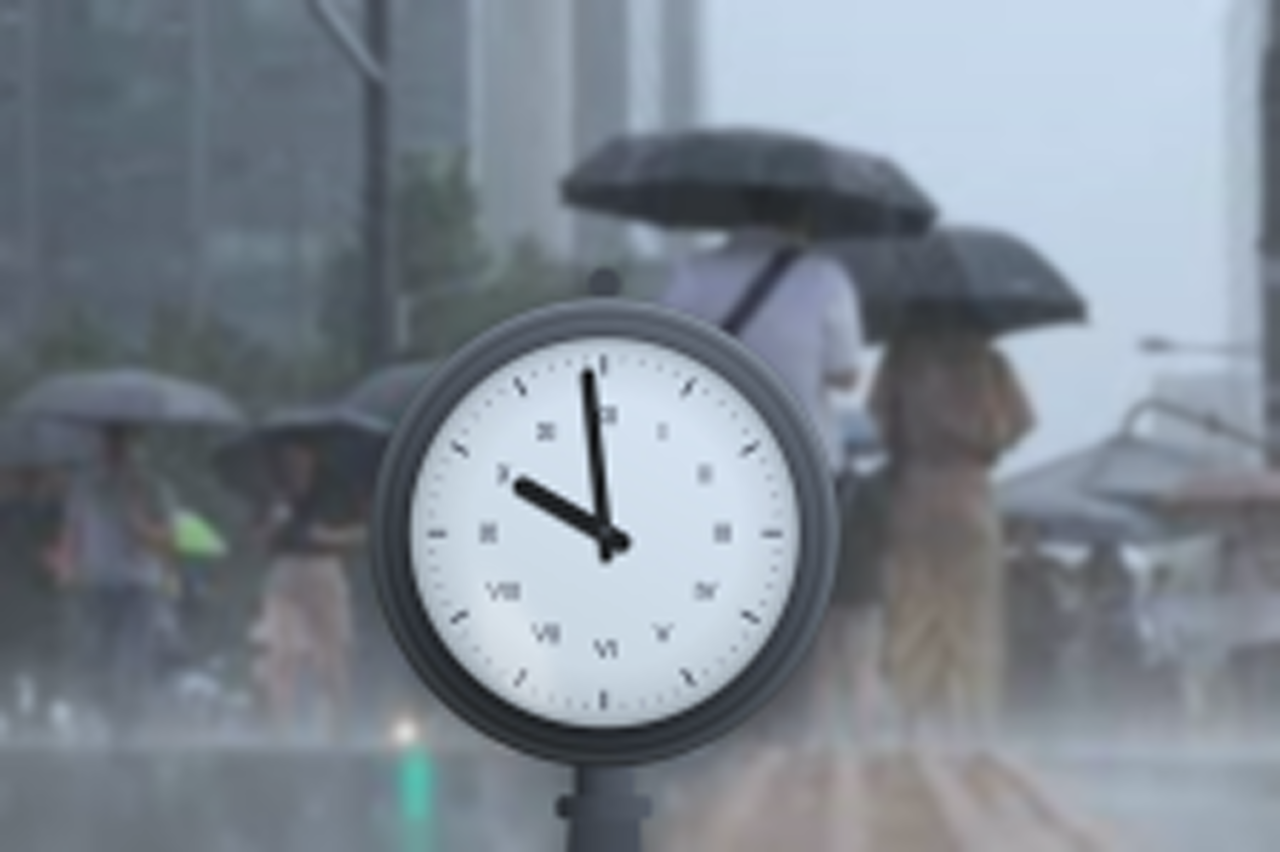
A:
9.59
